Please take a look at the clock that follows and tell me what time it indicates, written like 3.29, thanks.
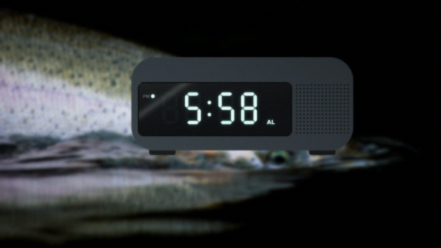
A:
5.58
